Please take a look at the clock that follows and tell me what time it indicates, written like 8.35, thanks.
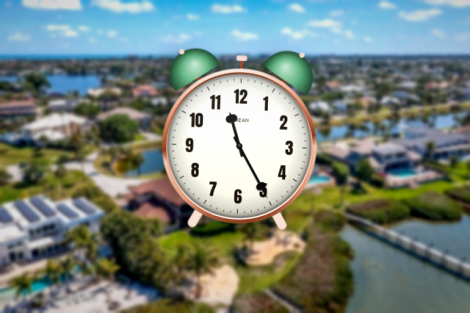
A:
11.25
